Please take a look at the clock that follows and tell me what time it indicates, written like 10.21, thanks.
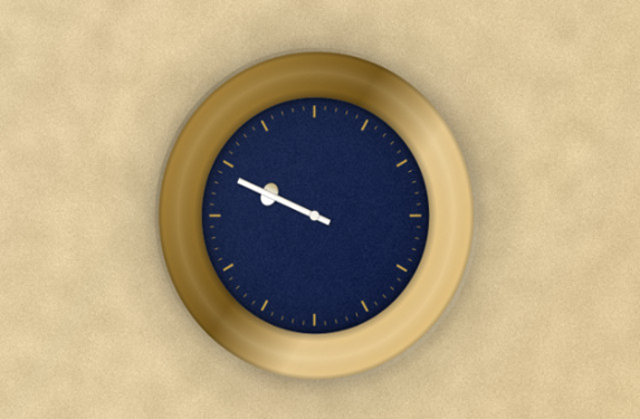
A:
9.49
